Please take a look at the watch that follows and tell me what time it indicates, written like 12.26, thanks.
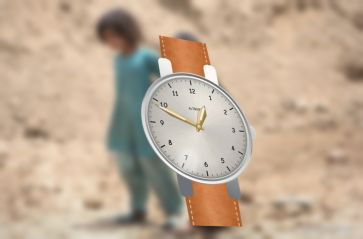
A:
12.49
